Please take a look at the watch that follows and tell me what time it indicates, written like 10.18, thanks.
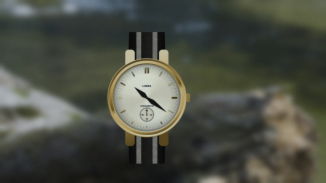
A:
10.21
